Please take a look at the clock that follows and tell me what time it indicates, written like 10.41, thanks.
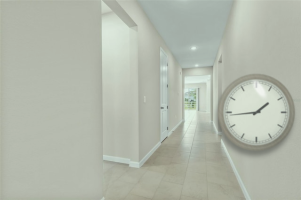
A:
1.44
